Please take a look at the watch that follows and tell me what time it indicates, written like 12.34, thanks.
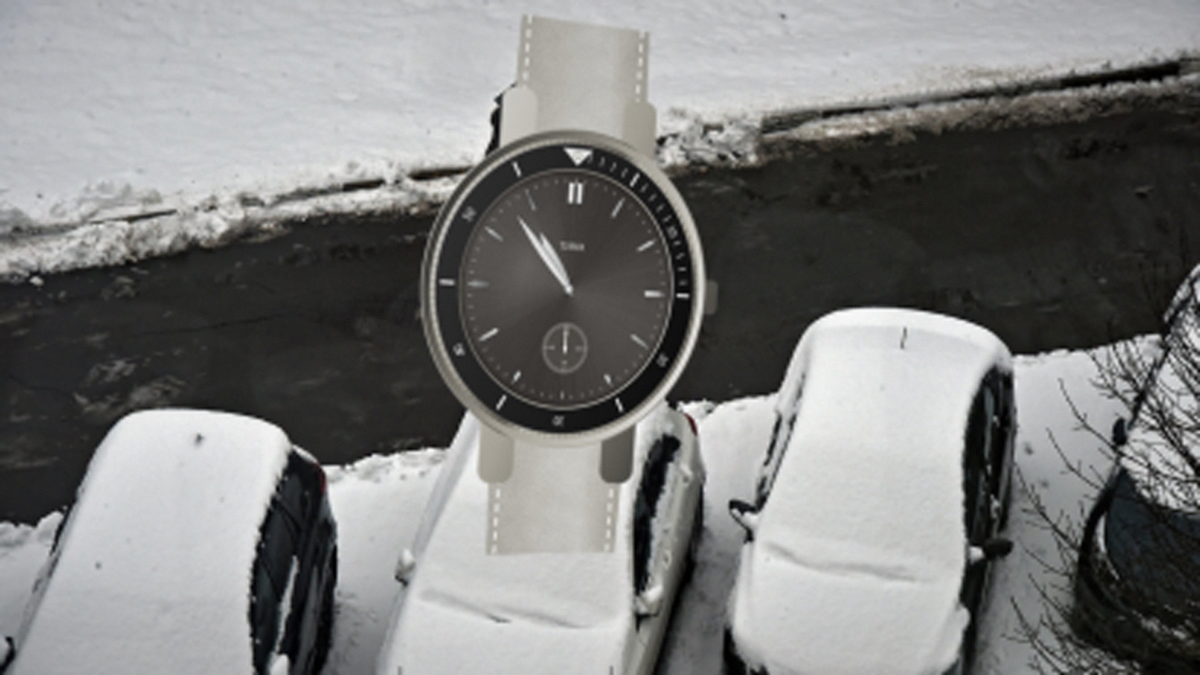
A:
10.53
